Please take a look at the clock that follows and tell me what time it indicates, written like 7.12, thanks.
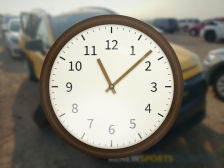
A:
11.08
